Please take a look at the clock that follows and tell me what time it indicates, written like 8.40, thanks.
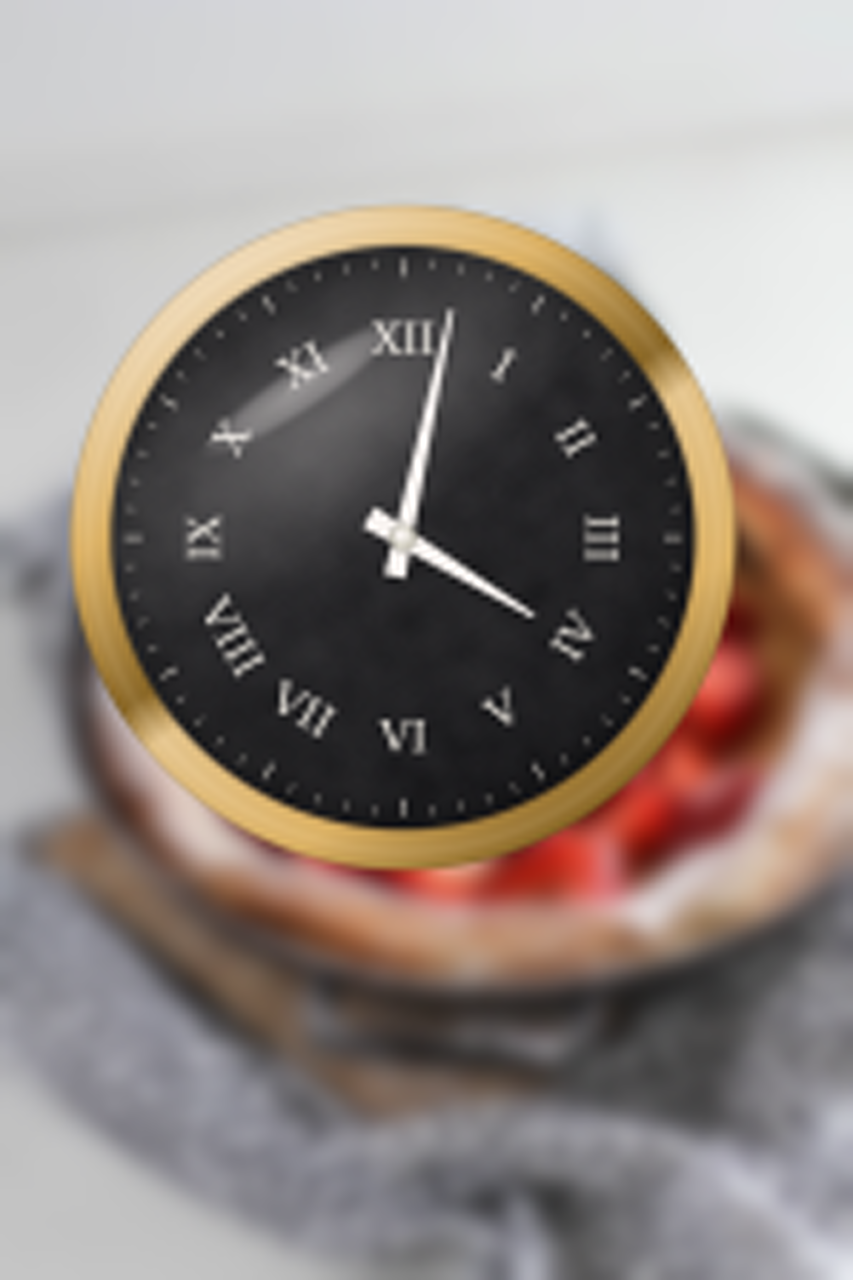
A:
4.02
